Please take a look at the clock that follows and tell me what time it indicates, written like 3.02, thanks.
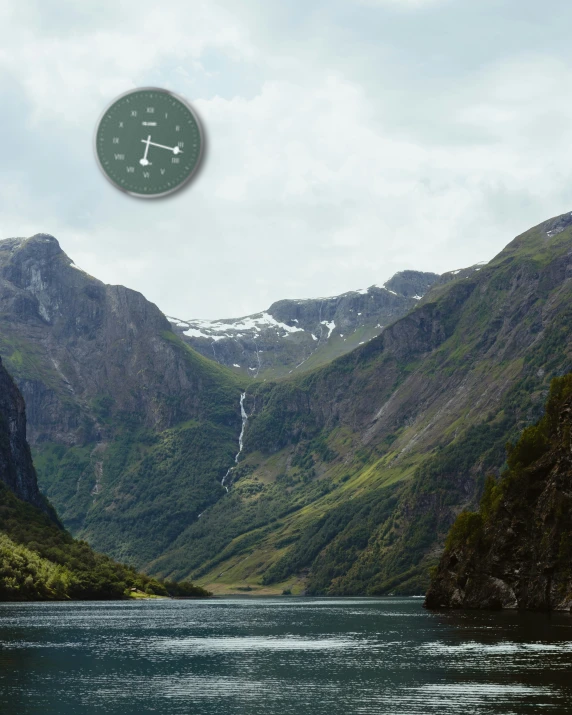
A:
6.17
